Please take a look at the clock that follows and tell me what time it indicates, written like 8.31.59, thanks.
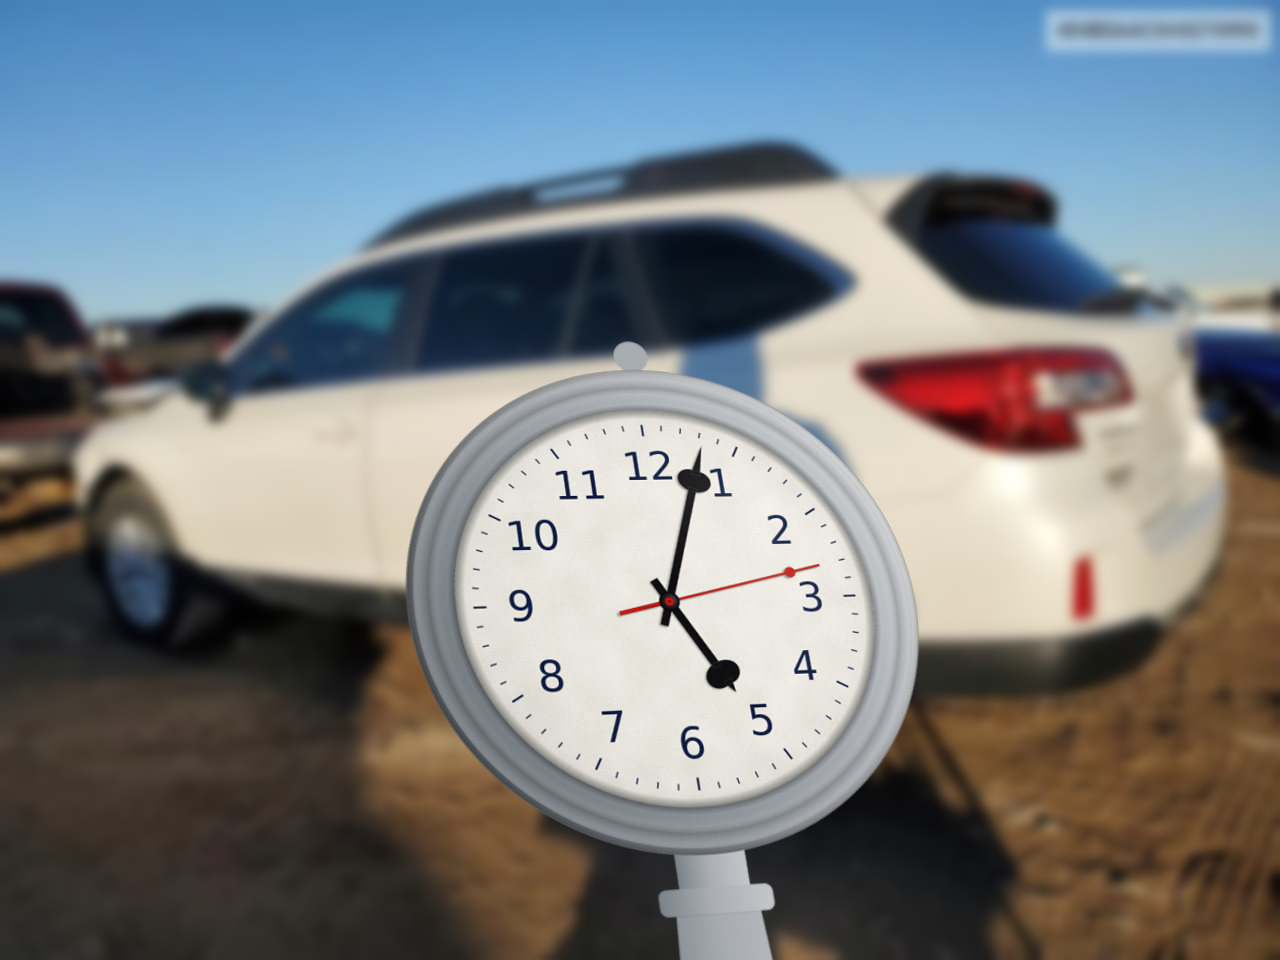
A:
5.03.13
